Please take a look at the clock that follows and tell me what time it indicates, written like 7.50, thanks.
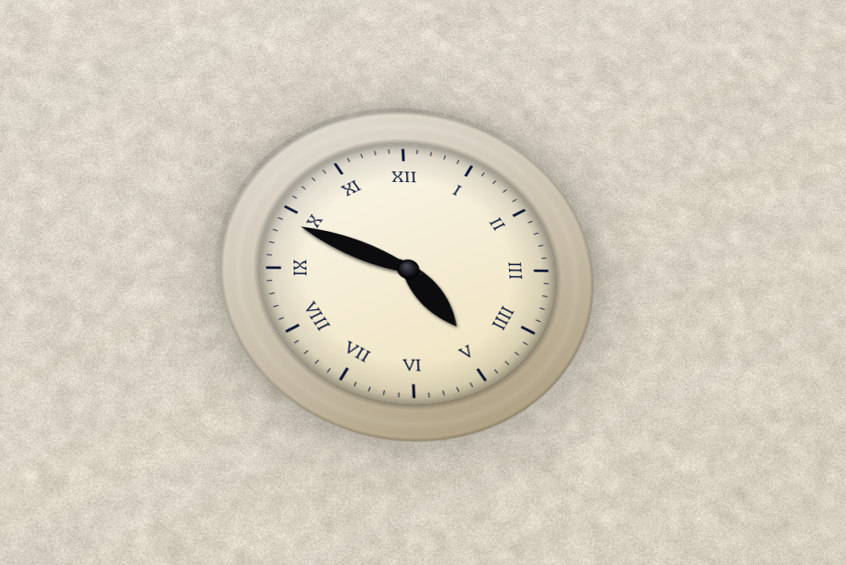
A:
4.49
